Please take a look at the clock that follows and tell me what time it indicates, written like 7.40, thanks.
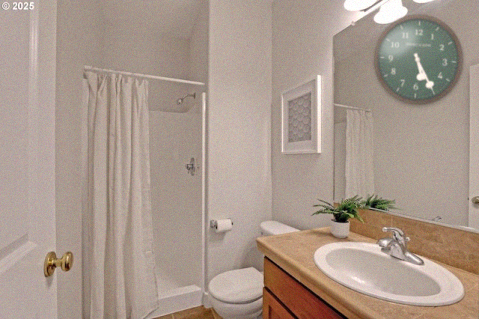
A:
5.25
